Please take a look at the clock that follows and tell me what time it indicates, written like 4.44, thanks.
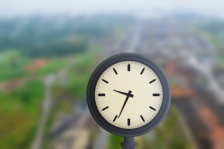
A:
9.34
